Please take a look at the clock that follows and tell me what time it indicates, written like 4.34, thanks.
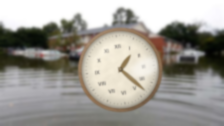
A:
1.23
